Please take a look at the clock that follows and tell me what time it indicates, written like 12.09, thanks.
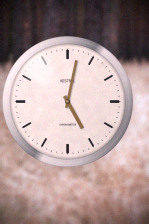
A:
5.02
